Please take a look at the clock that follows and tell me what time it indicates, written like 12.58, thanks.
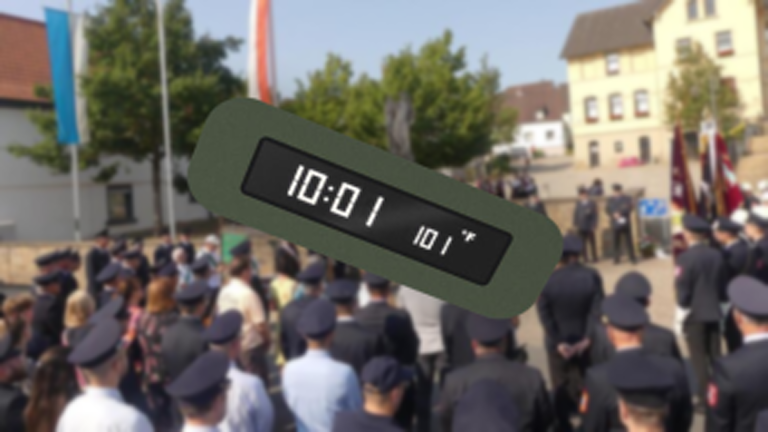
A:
10.01
